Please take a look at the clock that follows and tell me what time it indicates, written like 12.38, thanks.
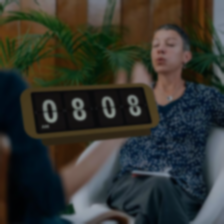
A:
8.08
